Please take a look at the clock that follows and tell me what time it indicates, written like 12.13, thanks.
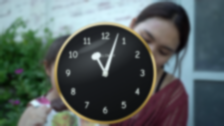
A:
11.03
